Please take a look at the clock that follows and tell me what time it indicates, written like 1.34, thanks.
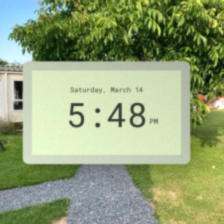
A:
5.48
